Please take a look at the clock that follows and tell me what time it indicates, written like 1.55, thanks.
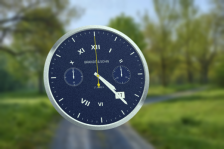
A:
4.23
